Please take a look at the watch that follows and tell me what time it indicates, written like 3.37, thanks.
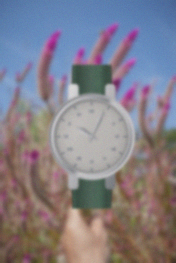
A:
10.04
